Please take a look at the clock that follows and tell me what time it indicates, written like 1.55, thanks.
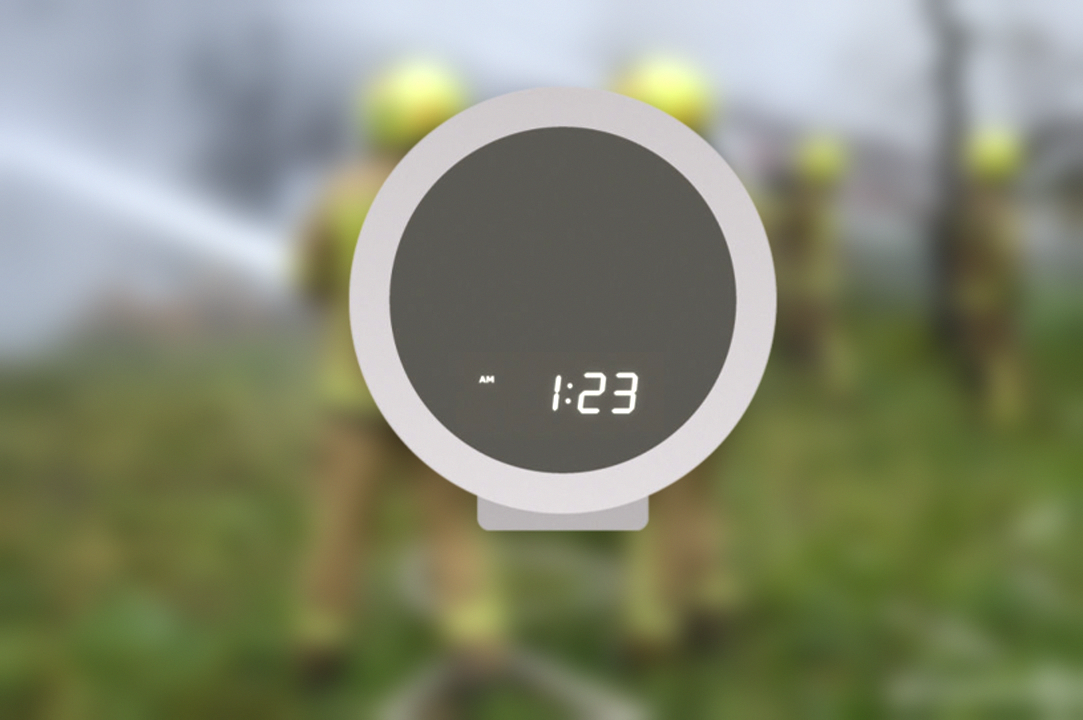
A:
1.23
